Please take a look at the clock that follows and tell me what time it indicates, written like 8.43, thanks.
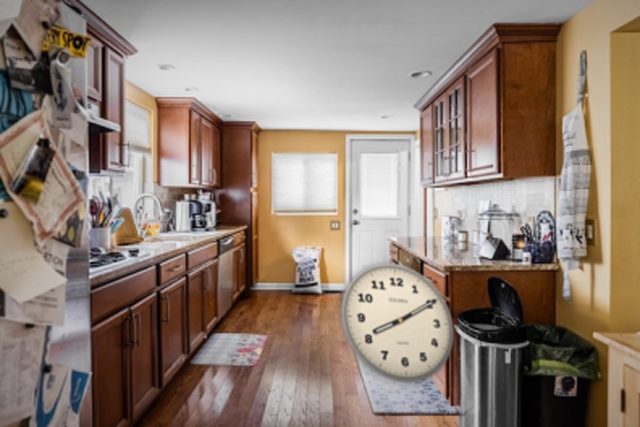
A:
8.10
